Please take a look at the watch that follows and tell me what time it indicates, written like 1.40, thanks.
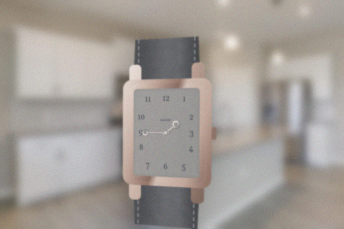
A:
1.45
